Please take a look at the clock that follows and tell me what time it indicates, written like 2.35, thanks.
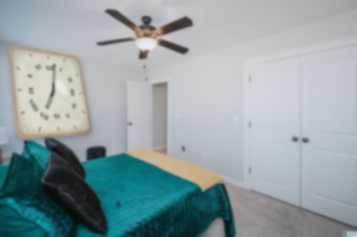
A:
7.02
